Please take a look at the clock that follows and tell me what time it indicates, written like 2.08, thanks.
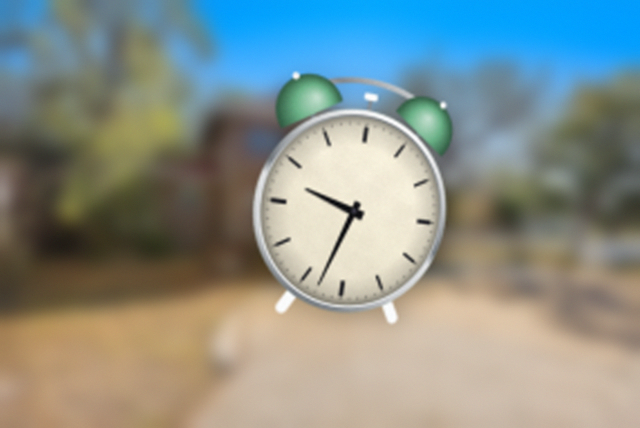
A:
9.33
